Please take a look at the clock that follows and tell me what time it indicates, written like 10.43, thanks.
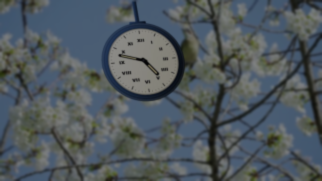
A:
4.48
